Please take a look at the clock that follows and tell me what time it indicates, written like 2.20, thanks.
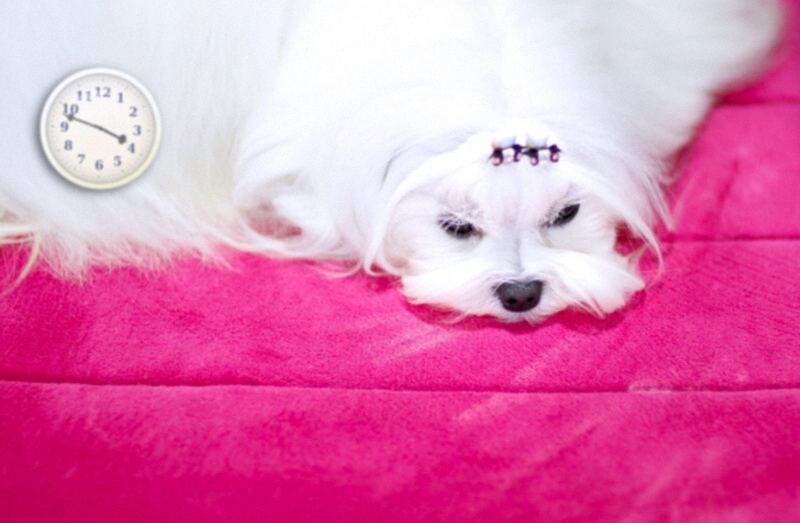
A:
3.48
